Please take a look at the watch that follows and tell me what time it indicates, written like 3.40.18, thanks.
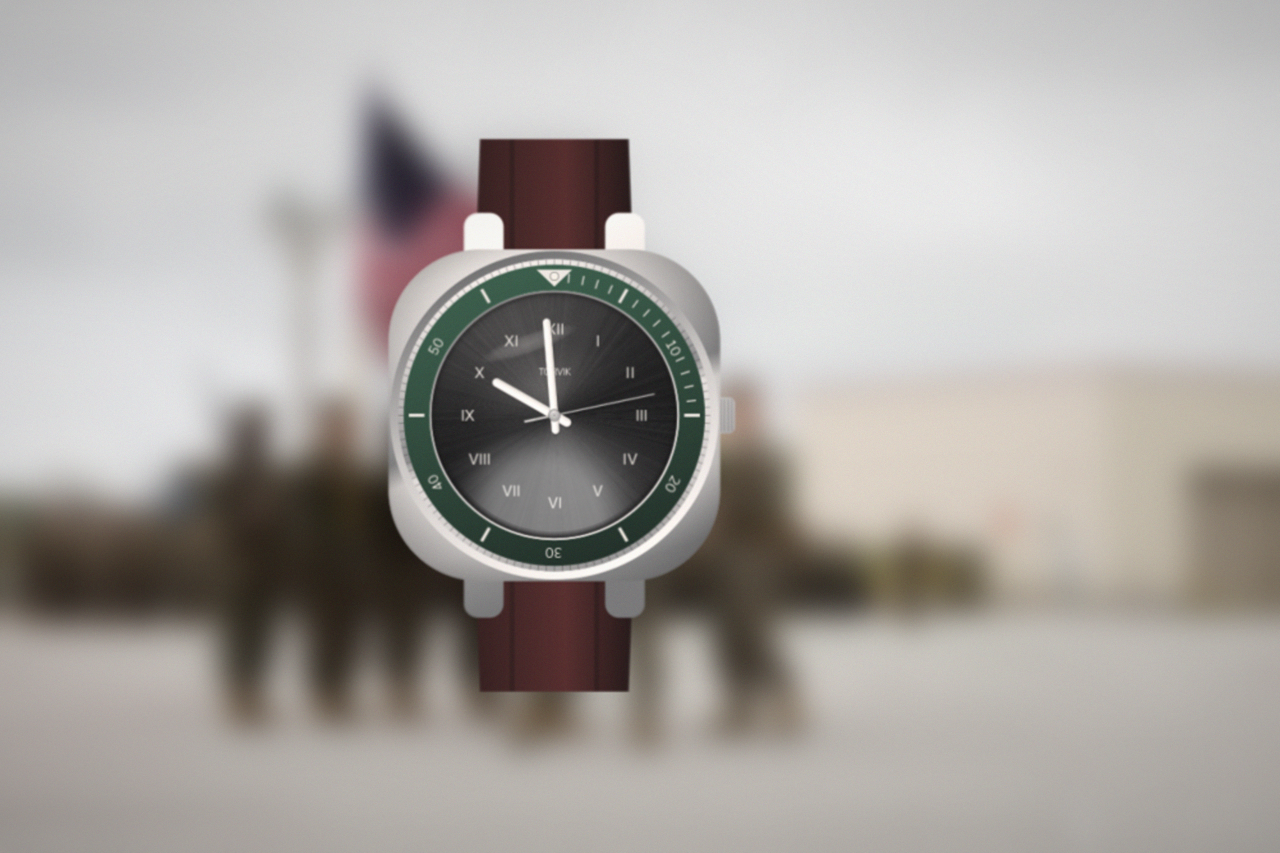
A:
9.59.13
